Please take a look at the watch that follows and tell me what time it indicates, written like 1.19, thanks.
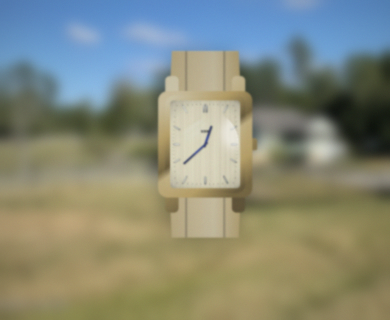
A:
12.38
